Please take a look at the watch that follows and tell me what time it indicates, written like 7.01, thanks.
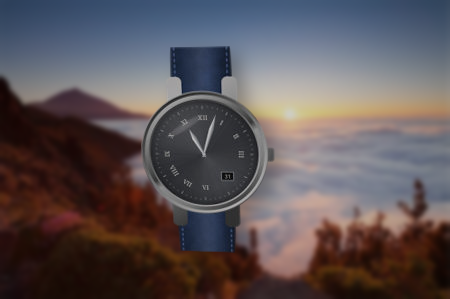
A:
11.03
